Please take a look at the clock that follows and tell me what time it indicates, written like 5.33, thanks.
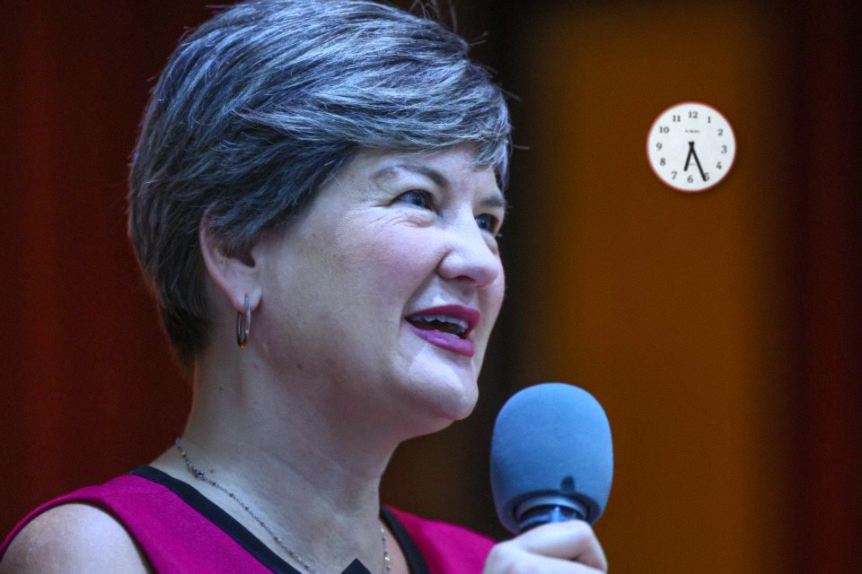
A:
6.26
